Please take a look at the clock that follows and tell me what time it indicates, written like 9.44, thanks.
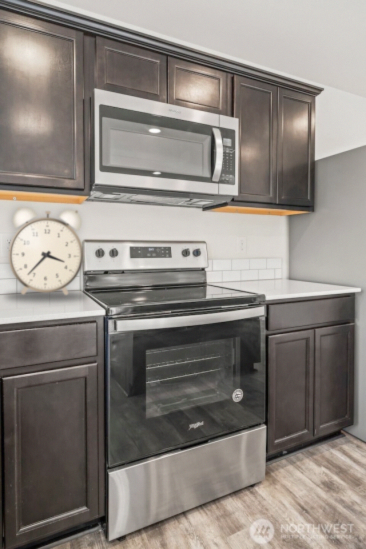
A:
3.37
